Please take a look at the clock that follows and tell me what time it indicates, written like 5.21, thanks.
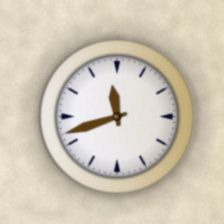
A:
11.42
